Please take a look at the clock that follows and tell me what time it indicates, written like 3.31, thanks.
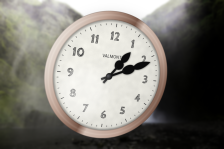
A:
1.11
